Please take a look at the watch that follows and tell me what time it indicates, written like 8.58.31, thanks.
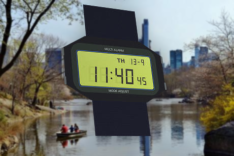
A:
11.40.45
